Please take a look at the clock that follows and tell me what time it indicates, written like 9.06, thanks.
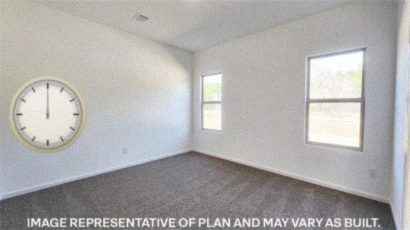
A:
12.00
